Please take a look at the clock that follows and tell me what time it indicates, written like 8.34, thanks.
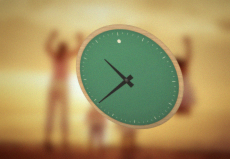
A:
10.39
